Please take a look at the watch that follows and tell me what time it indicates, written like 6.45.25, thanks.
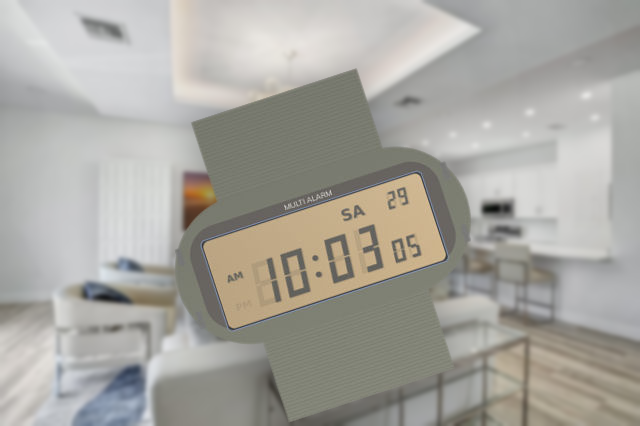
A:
10.03.05
